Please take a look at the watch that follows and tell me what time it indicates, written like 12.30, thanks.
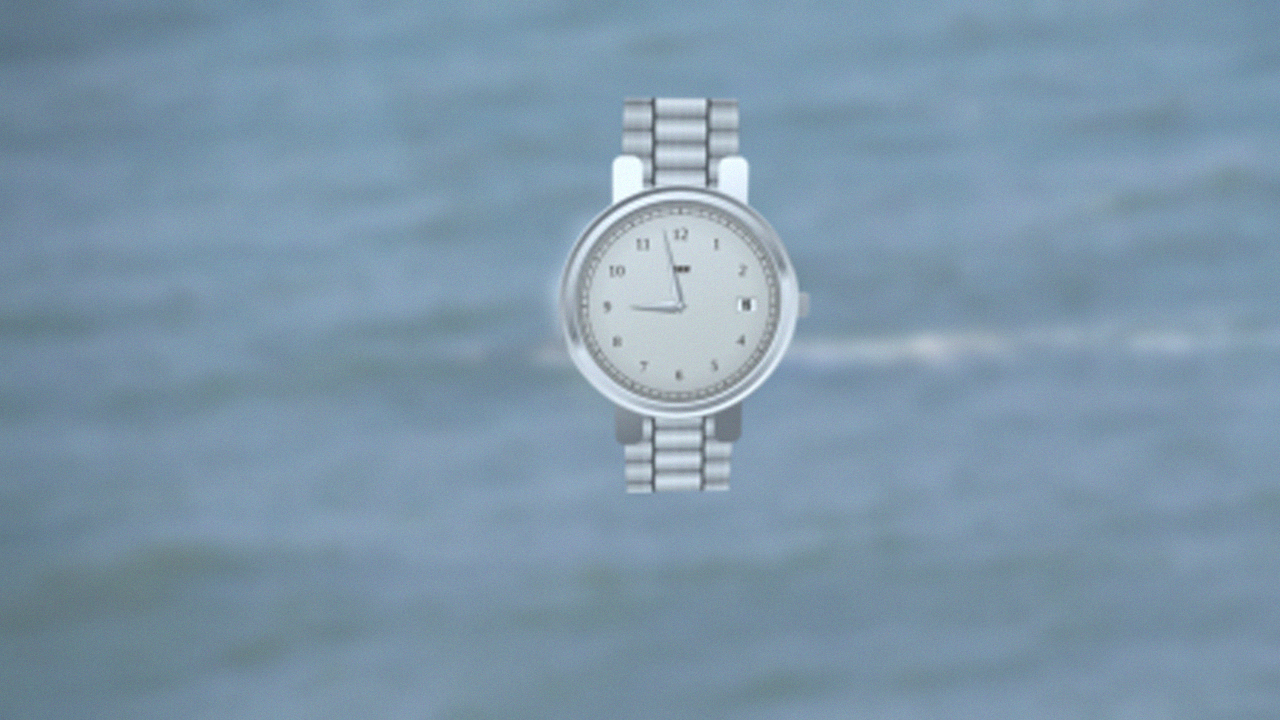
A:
8.58
